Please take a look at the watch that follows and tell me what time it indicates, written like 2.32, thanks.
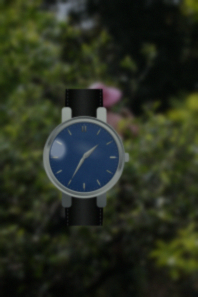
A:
1.35
